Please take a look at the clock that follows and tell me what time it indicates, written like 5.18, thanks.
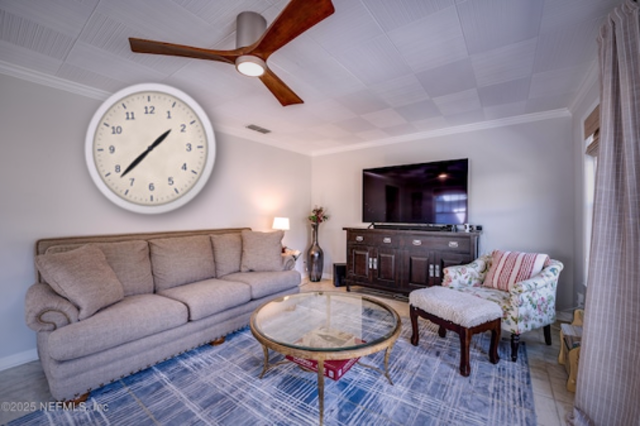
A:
1.38
